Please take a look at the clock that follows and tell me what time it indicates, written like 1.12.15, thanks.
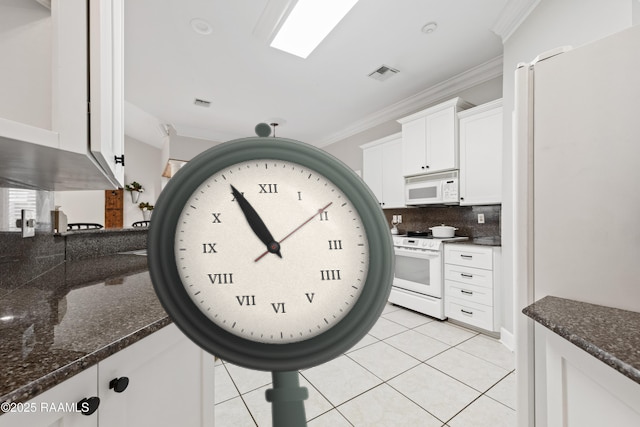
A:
10.55.09
